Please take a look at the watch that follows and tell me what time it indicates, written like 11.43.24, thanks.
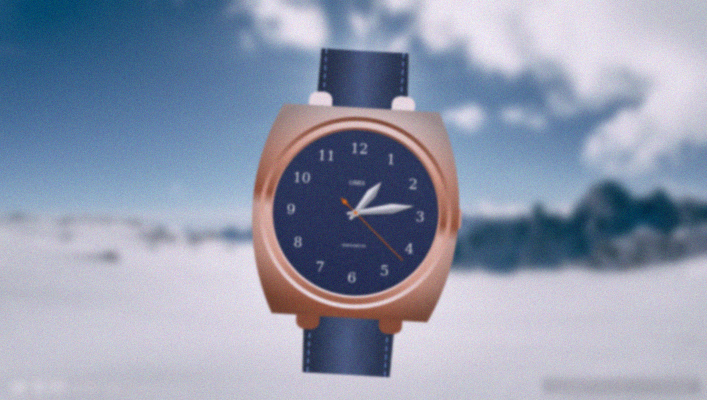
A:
1.13.22
